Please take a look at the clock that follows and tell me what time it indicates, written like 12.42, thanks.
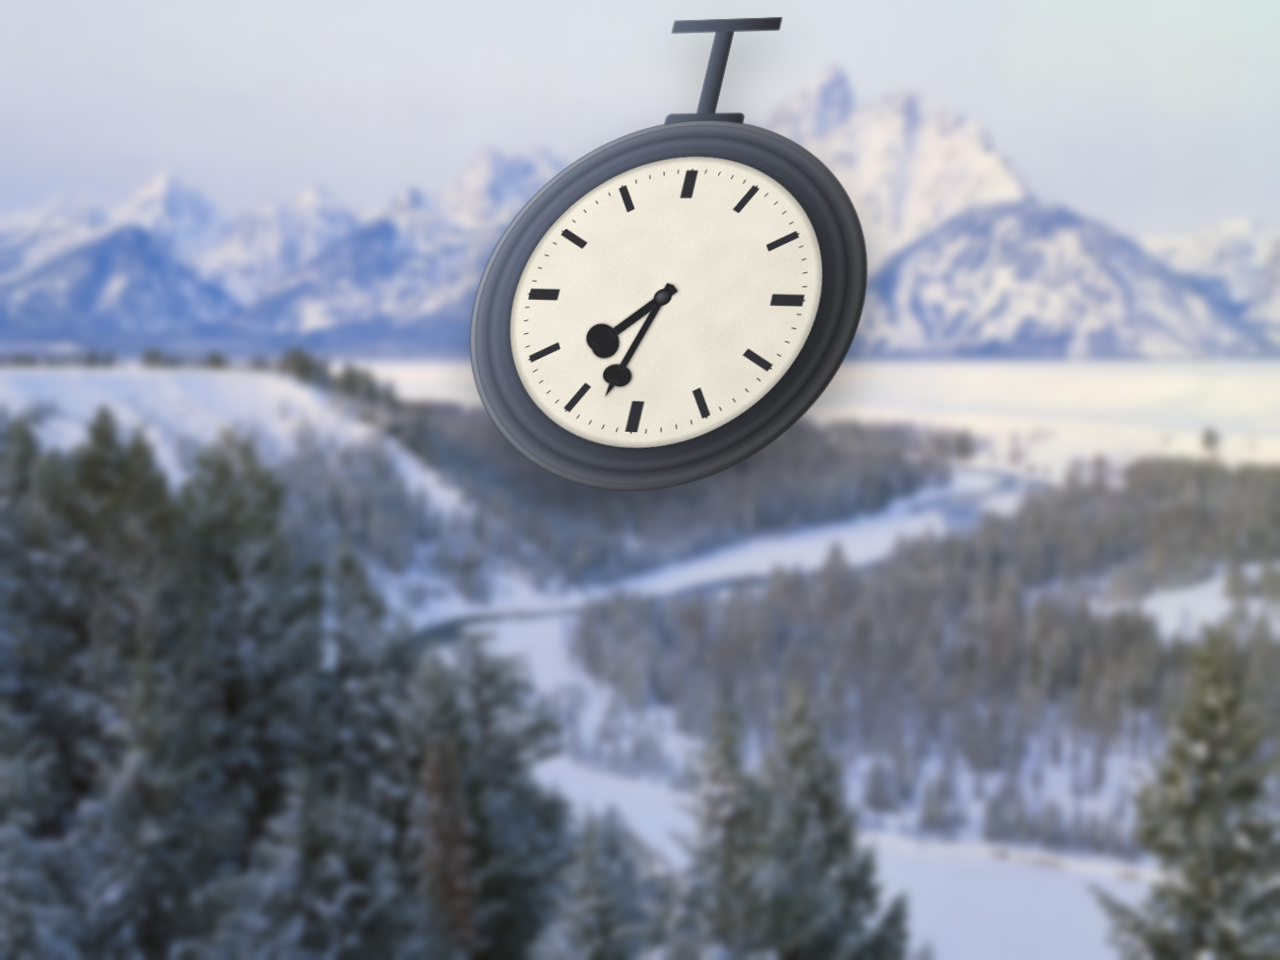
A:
7.33
